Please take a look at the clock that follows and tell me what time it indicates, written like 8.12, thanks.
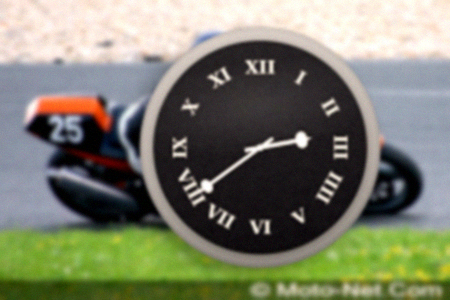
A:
2.39
